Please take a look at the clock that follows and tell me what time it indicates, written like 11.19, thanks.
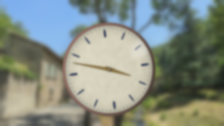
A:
3.48
